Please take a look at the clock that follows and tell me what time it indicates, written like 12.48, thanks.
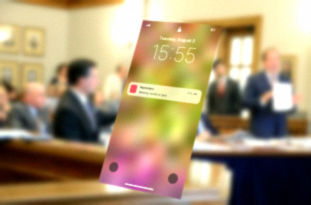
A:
15.55
